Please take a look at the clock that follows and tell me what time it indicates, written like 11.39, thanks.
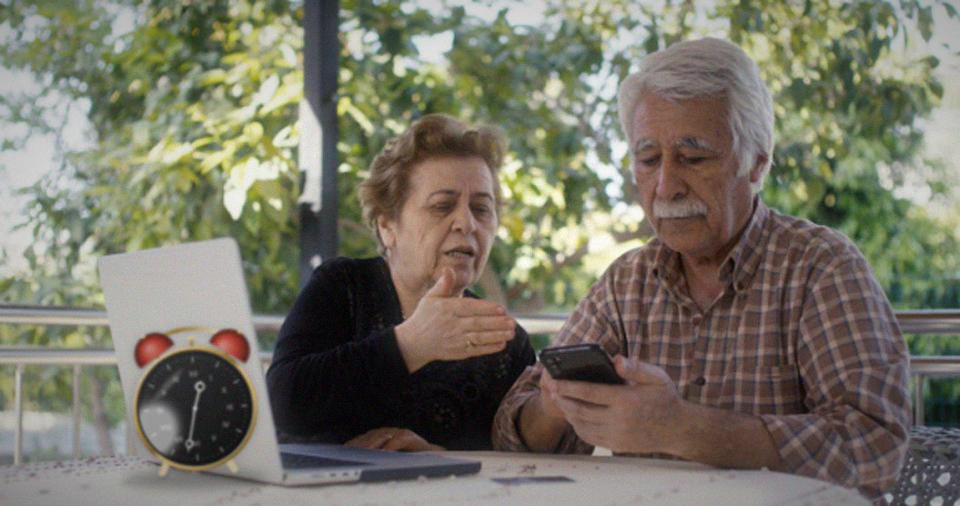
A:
12.32
